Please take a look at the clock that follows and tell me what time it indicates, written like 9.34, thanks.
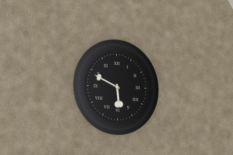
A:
5.49
